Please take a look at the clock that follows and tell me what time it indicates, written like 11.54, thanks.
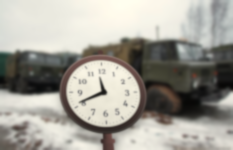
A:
11.41
